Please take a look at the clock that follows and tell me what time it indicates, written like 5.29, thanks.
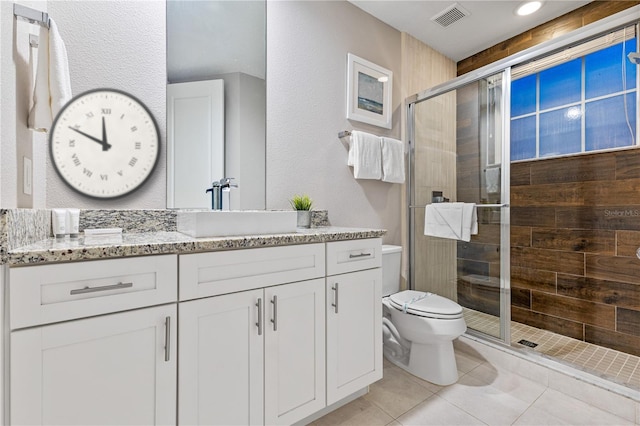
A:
11.49
